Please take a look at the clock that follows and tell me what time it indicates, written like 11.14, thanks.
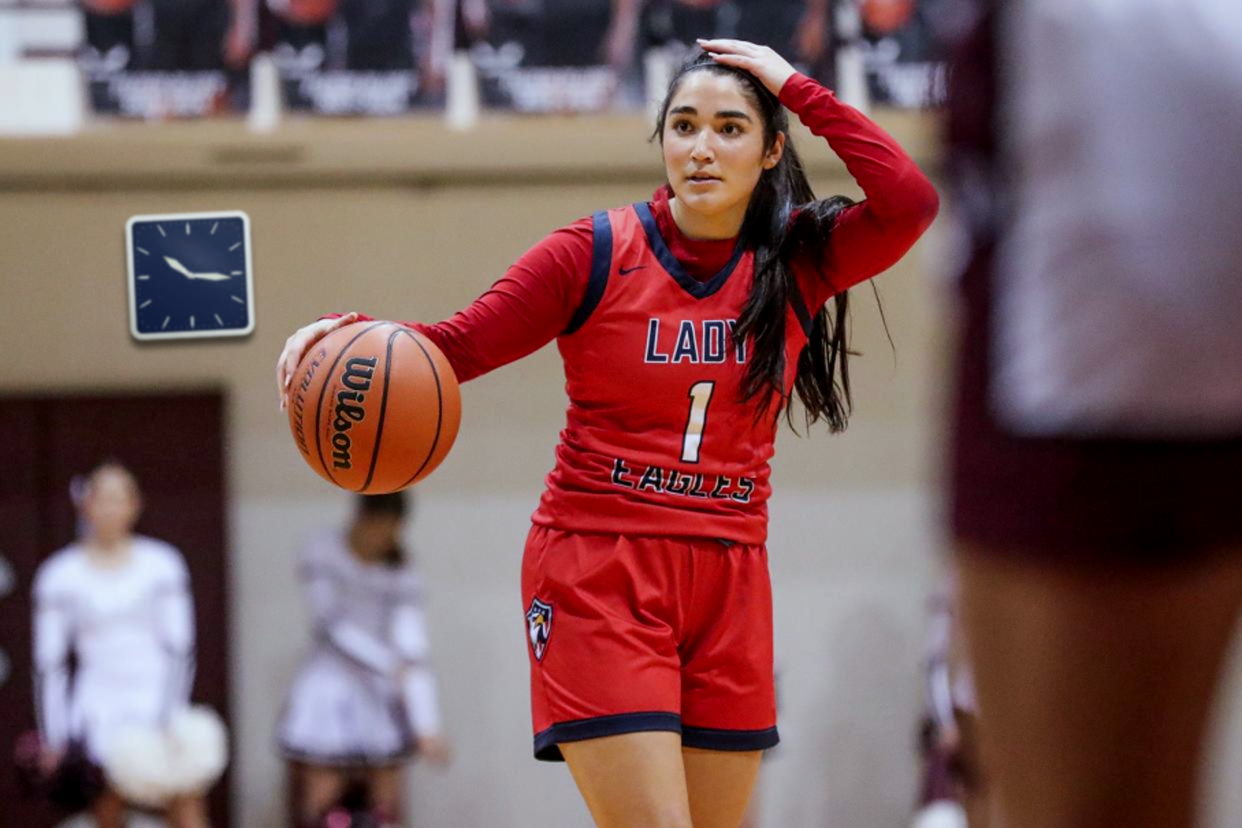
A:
10.16
